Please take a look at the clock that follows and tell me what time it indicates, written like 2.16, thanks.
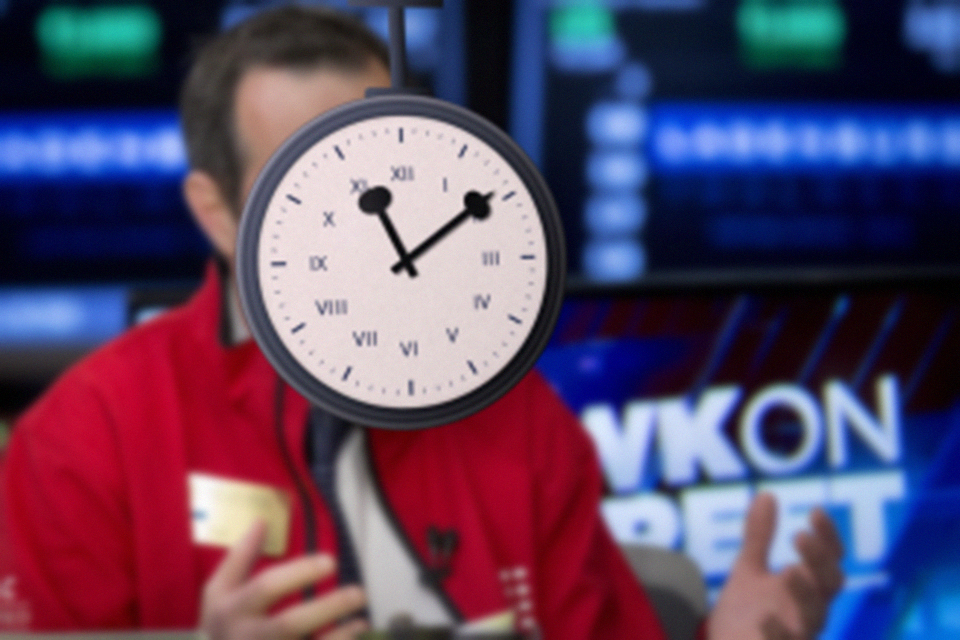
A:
11.09
